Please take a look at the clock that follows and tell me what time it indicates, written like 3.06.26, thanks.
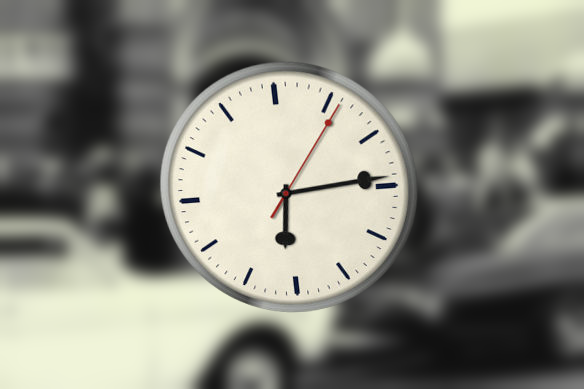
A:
6.14.06
